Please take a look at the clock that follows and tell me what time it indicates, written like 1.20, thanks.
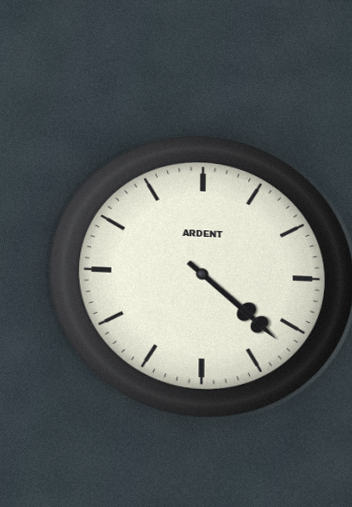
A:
4.22
